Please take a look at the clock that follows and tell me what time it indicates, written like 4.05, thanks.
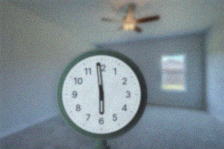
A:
5.59
